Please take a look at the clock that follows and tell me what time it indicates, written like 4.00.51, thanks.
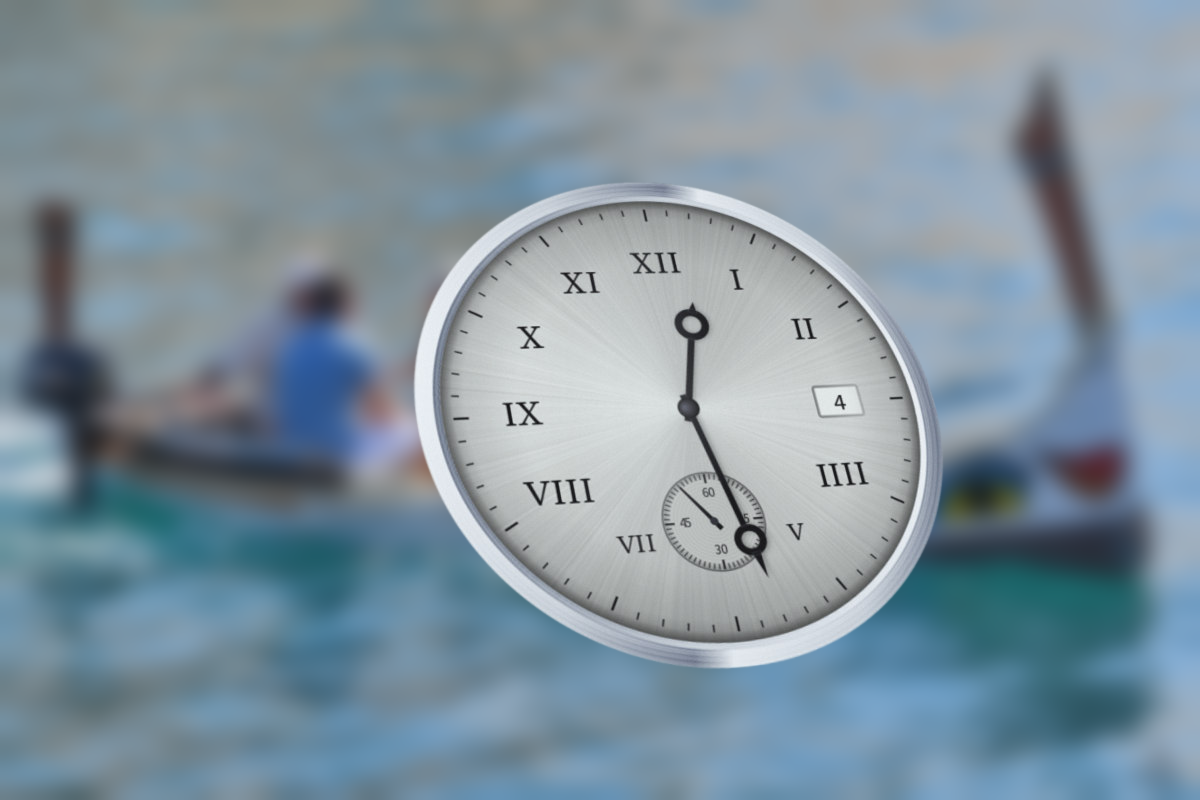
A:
12.27.54
